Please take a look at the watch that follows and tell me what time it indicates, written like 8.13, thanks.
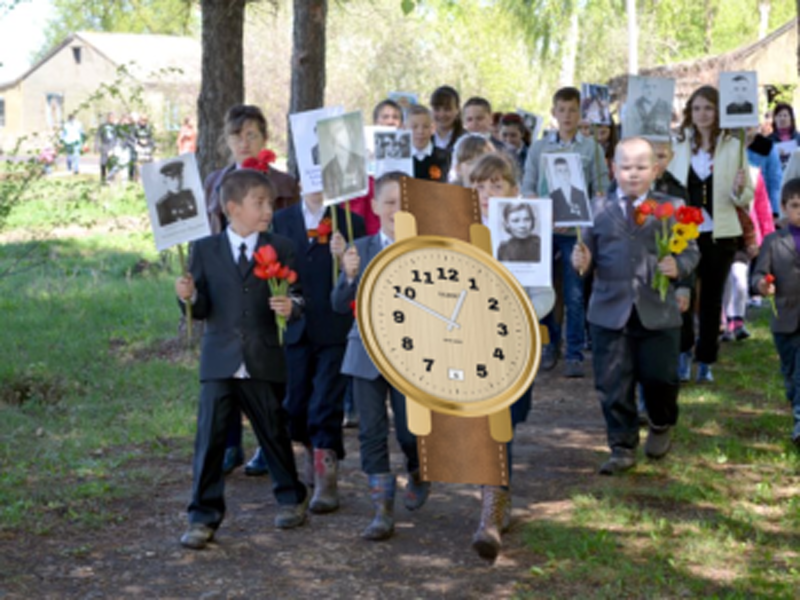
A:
12.49
